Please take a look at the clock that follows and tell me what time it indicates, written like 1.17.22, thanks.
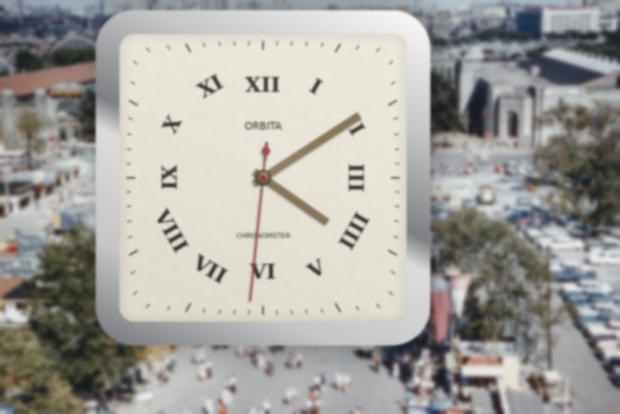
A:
4.09.31
